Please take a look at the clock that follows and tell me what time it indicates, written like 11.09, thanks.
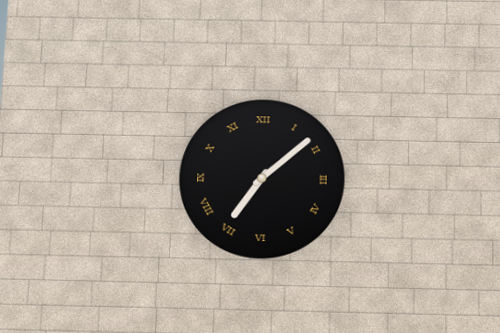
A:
7.08
